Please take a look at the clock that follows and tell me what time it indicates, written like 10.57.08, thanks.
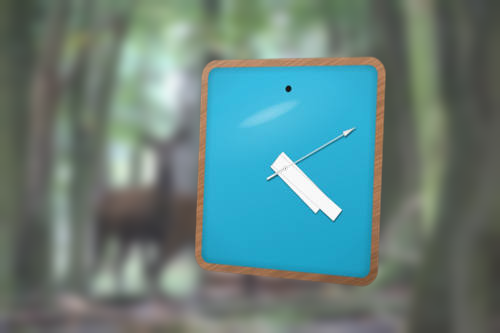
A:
4.21.10
